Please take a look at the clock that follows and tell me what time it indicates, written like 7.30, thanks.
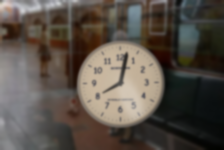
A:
8.02
